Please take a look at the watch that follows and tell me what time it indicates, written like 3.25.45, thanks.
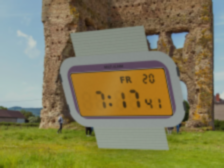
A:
7.17.41
